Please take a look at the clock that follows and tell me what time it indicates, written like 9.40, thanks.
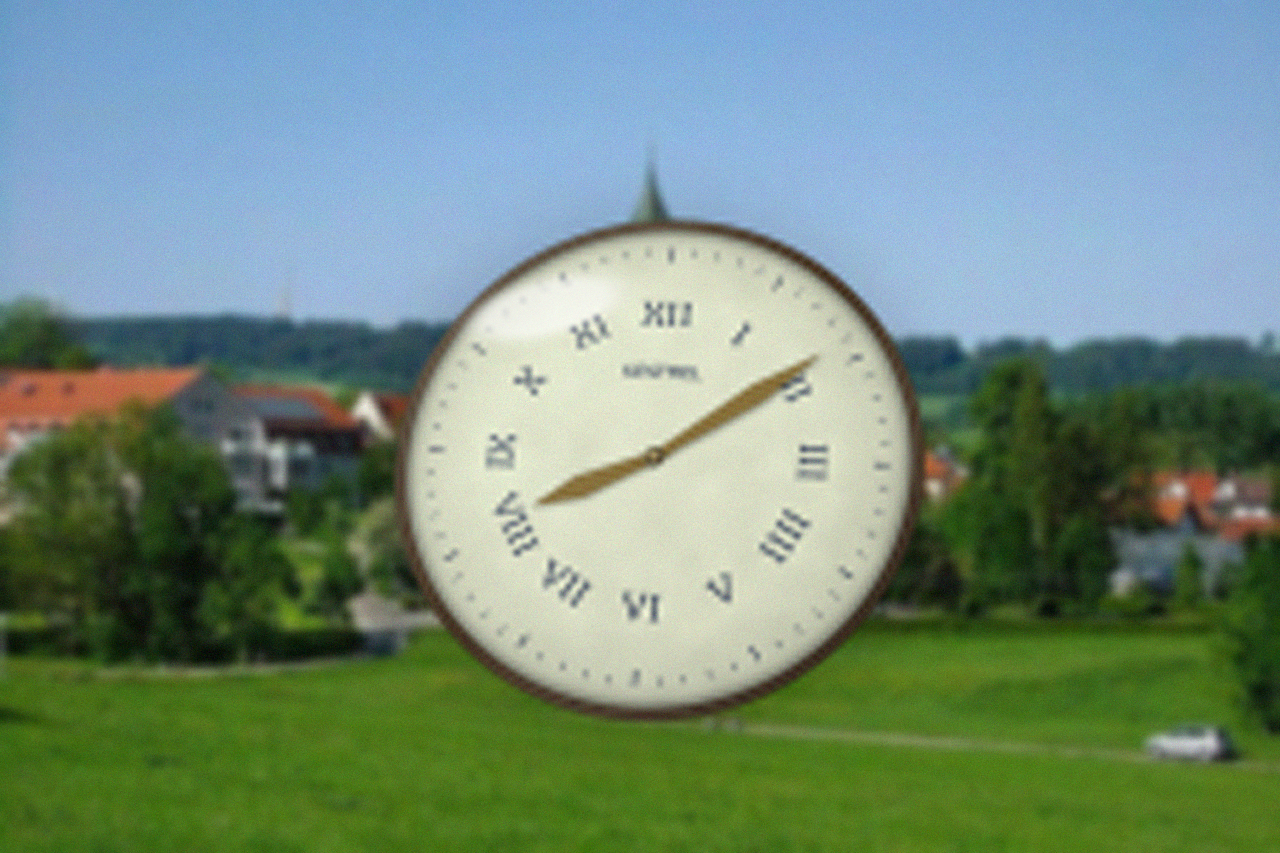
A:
8.09
